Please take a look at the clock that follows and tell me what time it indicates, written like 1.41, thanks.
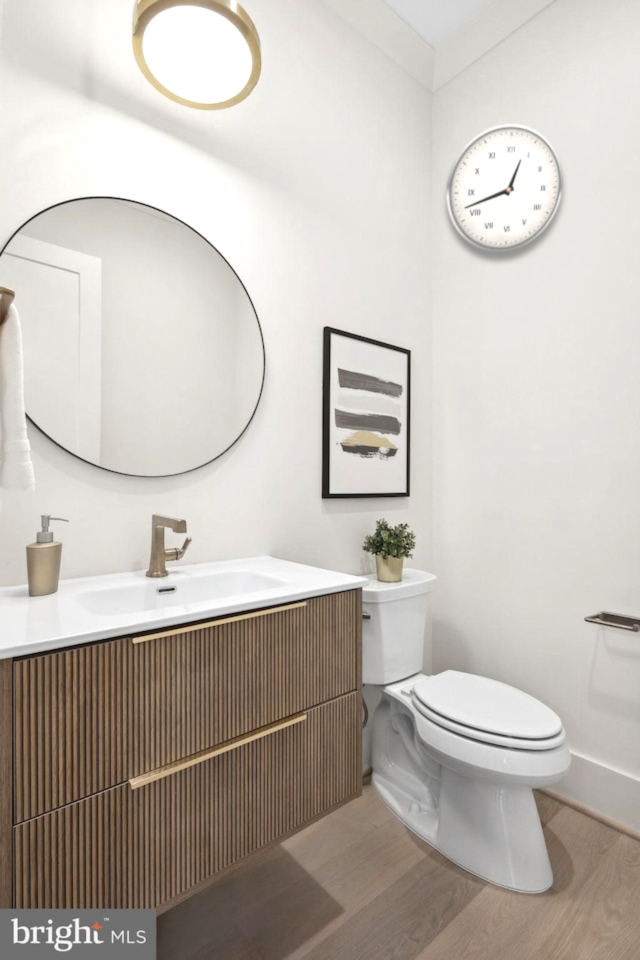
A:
12.42
